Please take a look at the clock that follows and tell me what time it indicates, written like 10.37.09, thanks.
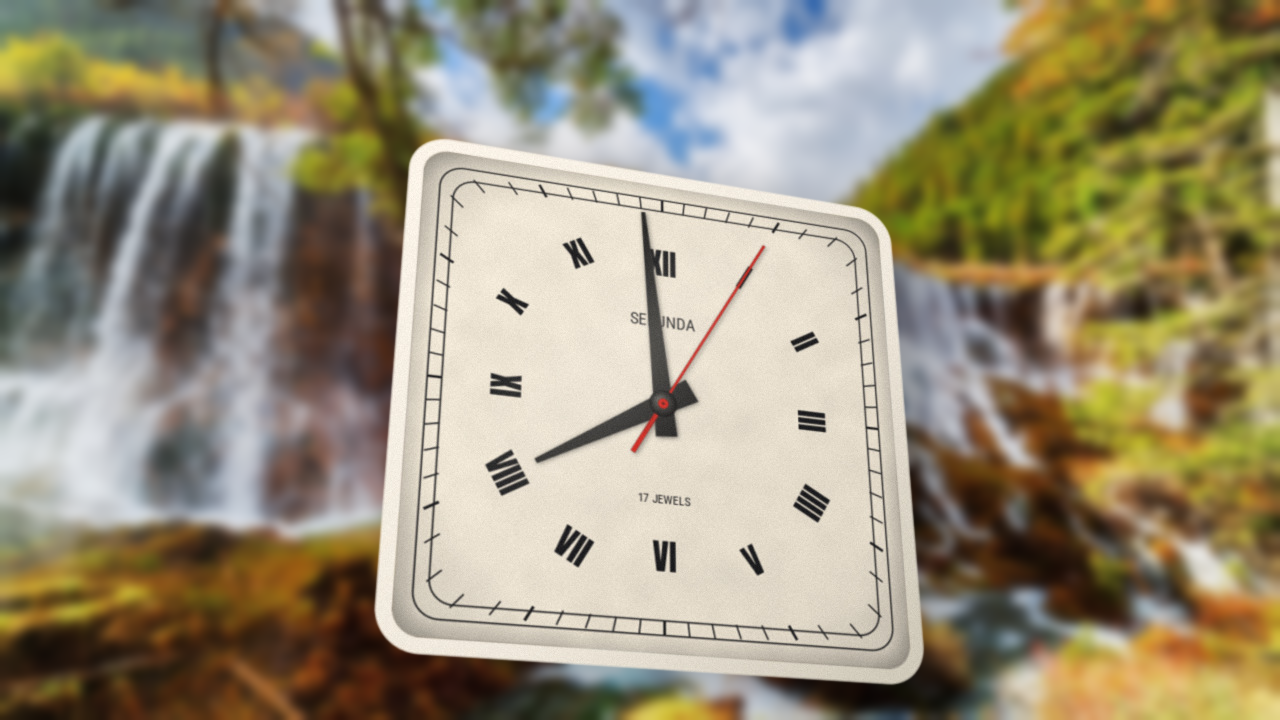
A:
7.59.05
